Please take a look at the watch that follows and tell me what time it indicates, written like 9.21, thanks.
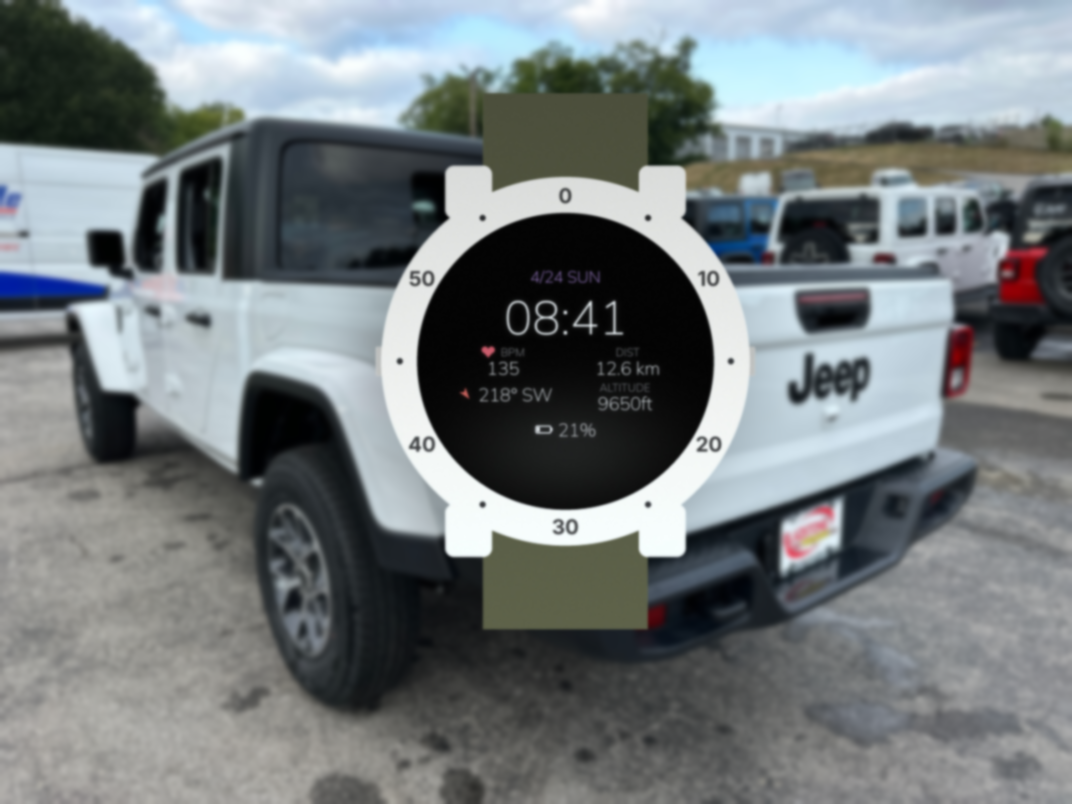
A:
8.41
